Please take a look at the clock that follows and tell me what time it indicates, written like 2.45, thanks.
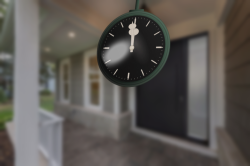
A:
11.59
